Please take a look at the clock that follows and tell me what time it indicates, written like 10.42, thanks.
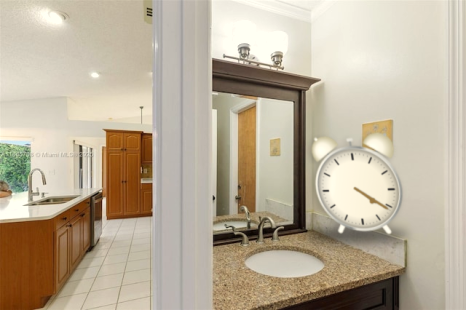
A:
4.21
